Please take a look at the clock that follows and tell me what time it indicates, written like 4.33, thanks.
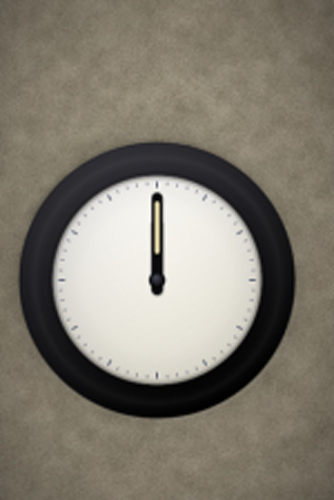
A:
12.00
